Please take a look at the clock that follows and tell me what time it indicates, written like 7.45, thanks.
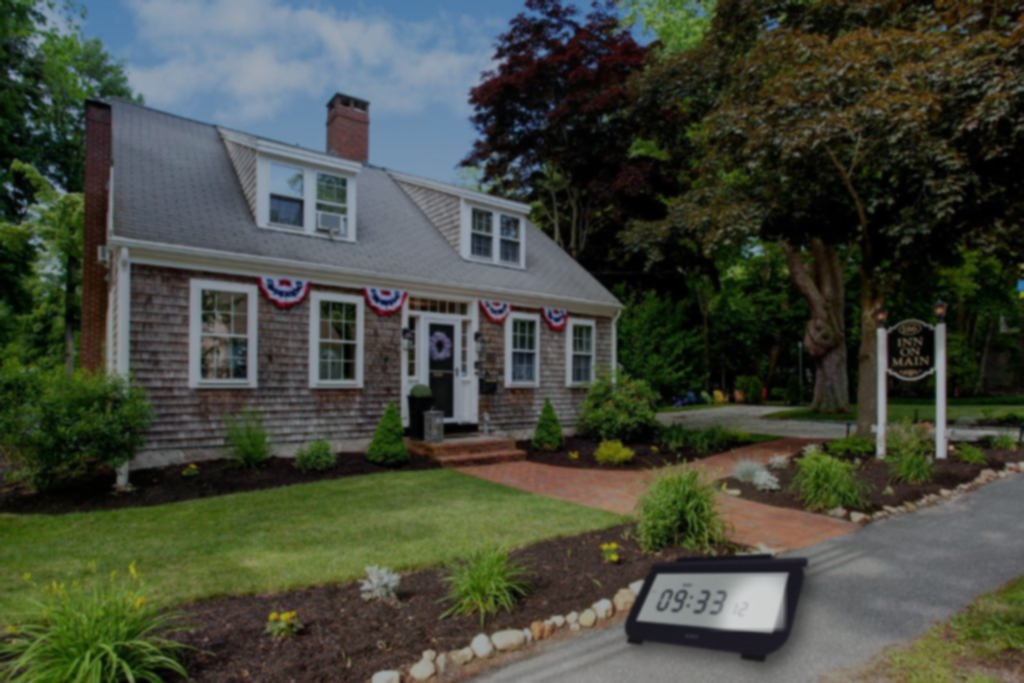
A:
9.33
